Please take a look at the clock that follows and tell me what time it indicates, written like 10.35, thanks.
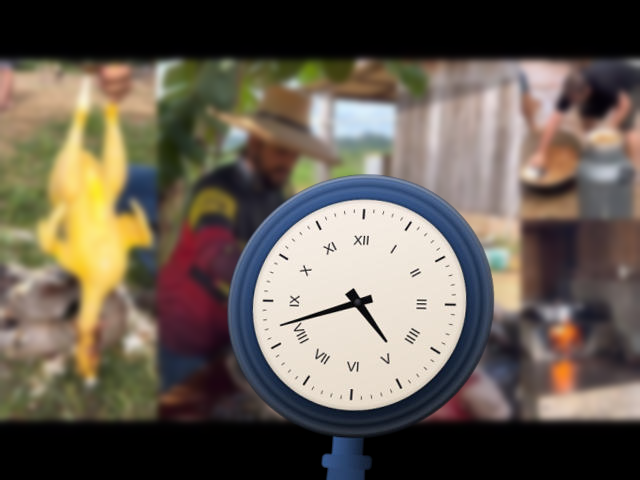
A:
4.42
